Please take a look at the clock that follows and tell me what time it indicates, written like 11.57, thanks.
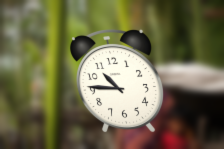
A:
10.46
